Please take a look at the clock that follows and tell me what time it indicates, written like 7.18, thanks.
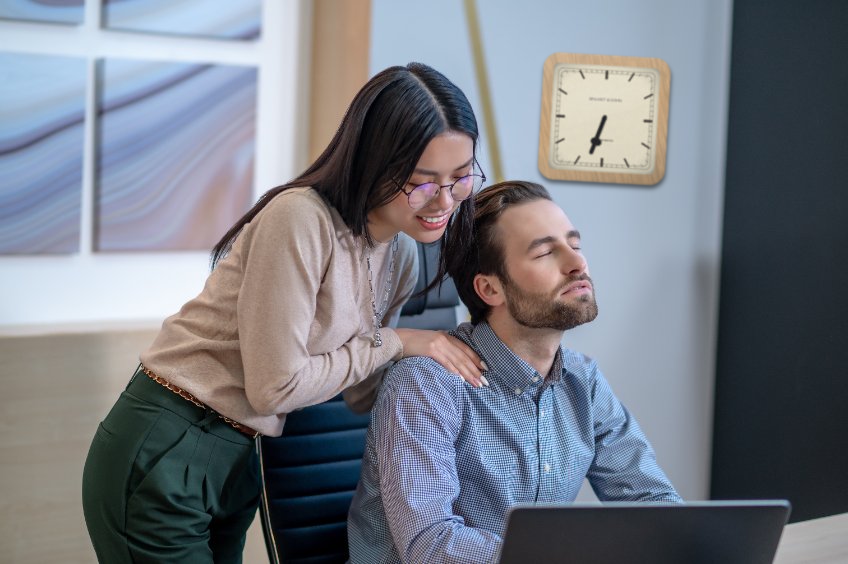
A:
6.33
